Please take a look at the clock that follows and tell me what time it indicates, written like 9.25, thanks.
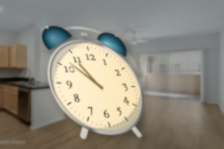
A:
10.52
